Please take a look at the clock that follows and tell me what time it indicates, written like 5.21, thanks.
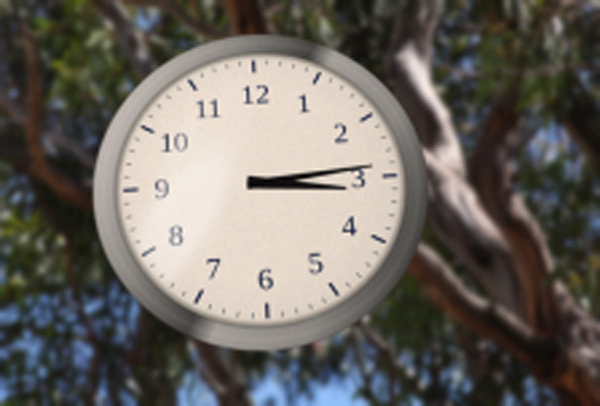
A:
3.14
